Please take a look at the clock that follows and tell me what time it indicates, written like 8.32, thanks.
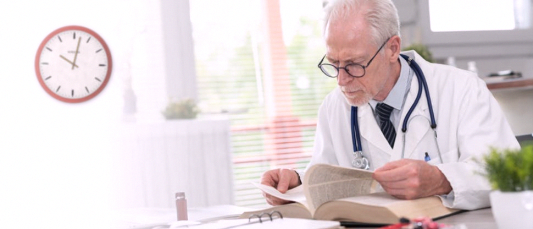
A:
10.02
